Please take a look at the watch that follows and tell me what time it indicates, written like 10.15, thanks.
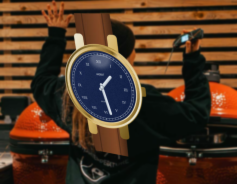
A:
1.28
